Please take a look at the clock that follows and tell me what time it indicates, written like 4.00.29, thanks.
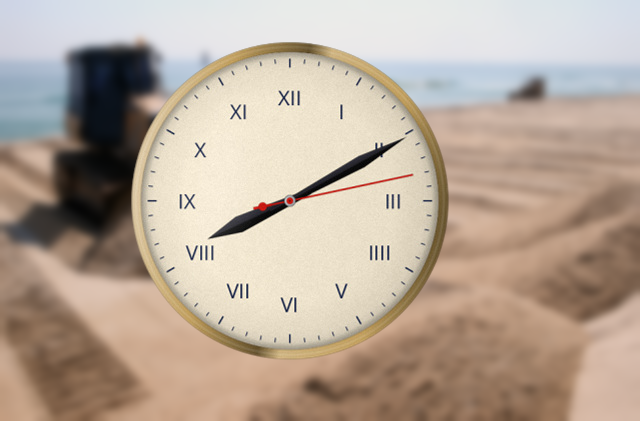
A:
8.10.13
